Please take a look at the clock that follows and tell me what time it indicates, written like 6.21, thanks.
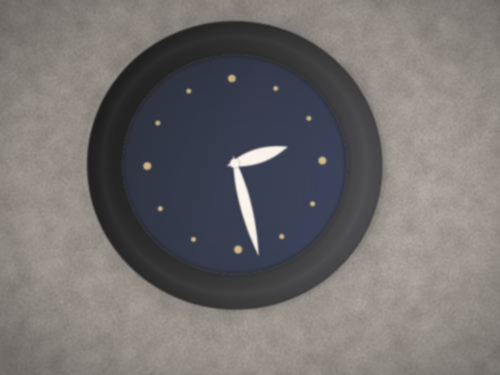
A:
2.28
